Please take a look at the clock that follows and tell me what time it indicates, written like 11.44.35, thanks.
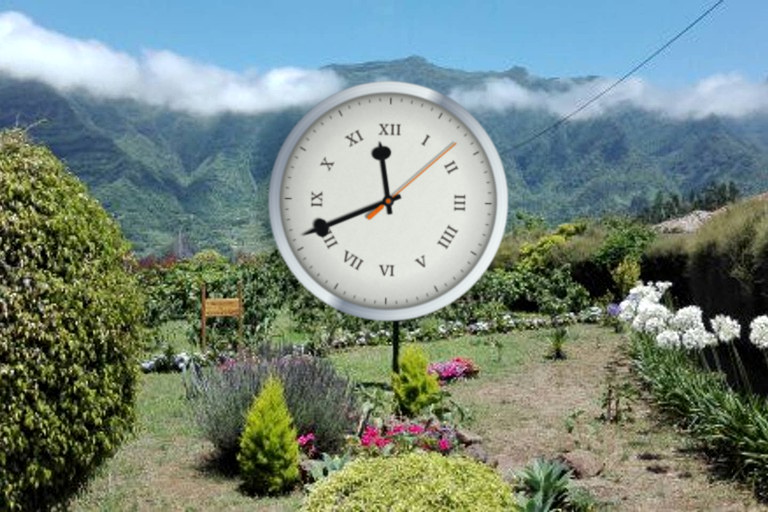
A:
11.41.08
